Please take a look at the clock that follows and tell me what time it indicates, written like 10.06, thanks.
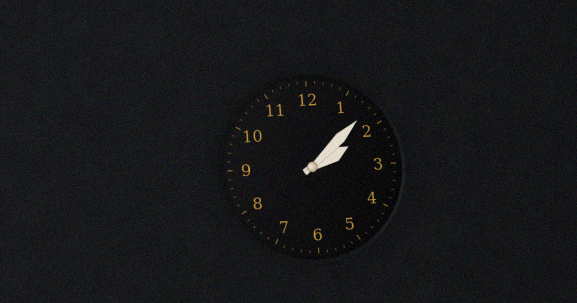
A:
2.08
